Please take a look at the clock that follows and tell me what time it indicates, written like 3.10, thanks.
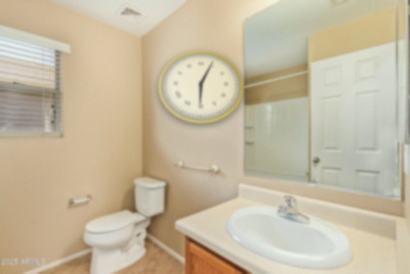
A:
6.04
